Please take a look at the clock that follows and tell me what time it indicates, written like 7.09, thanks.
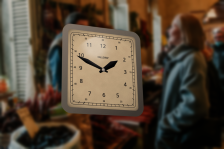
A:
1.49
